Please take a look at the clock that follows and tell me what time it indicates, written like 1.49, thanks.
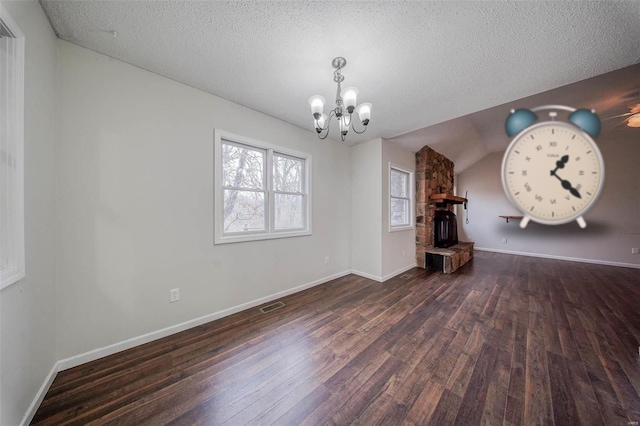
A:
1.22
